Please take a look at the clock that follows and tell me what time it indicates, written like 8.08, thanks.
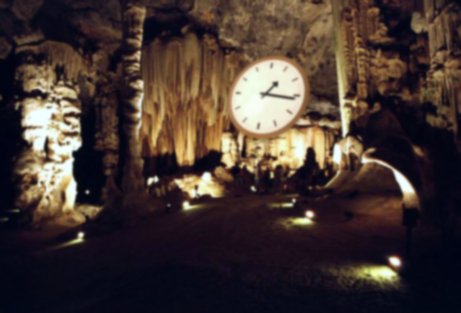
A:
1.16
